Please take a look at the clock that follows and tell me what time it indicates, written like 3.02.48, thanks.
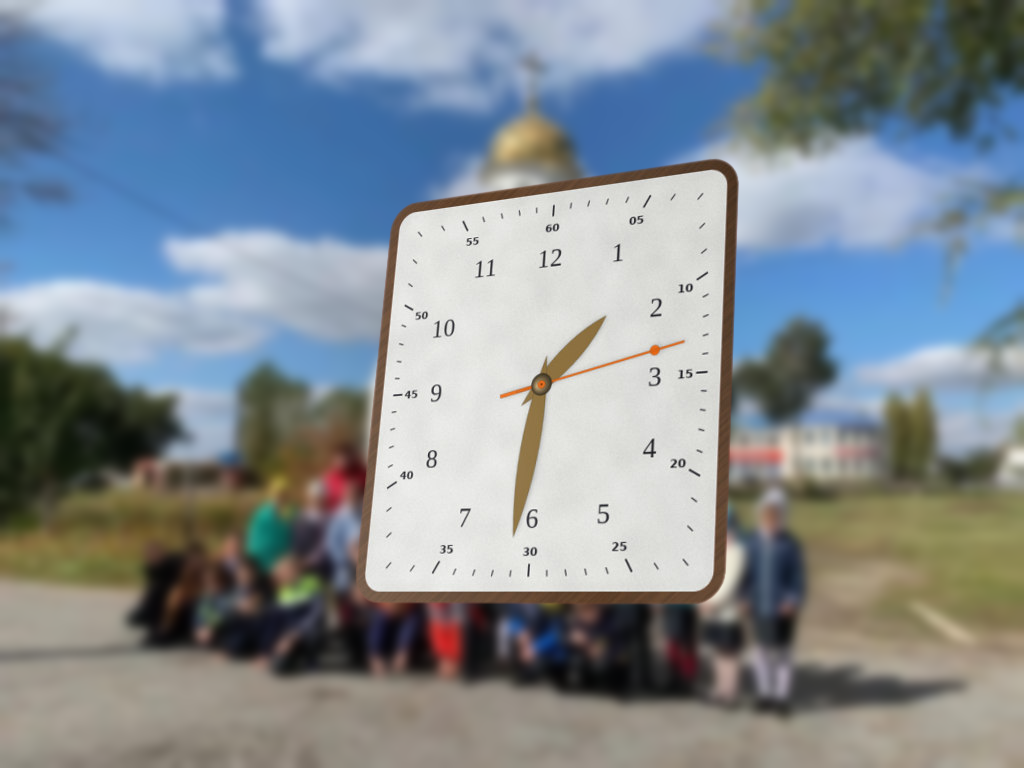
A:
1.31.13
